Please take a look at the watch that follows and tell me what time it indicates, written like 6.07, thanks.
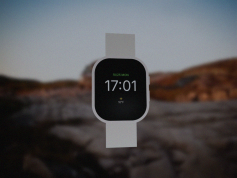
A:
17.01
